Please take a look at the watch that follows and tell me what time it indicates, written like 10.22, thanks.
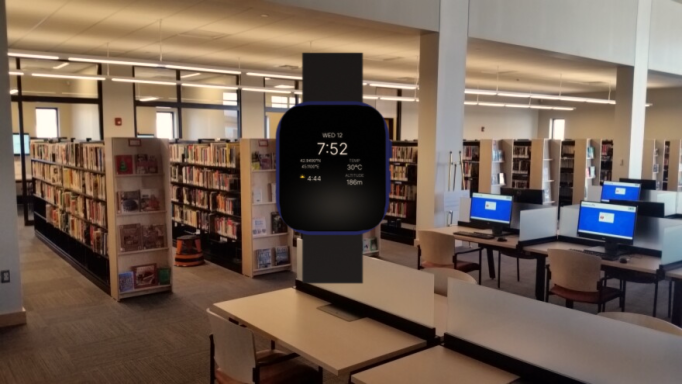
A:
7.52
